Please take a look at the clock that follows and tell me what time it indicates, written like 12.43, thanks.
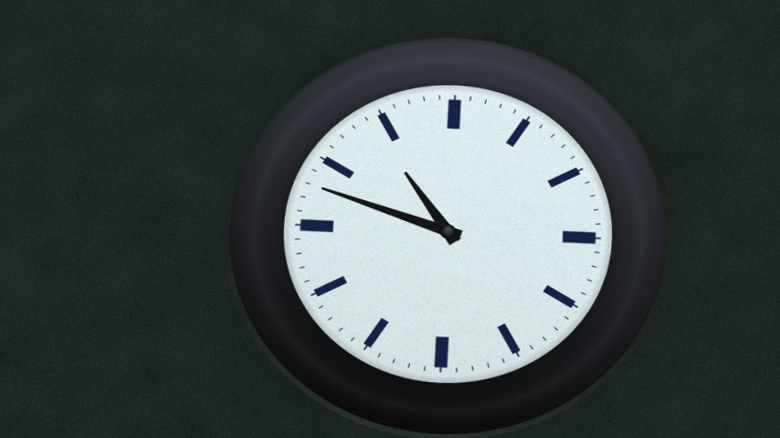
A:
10.48
